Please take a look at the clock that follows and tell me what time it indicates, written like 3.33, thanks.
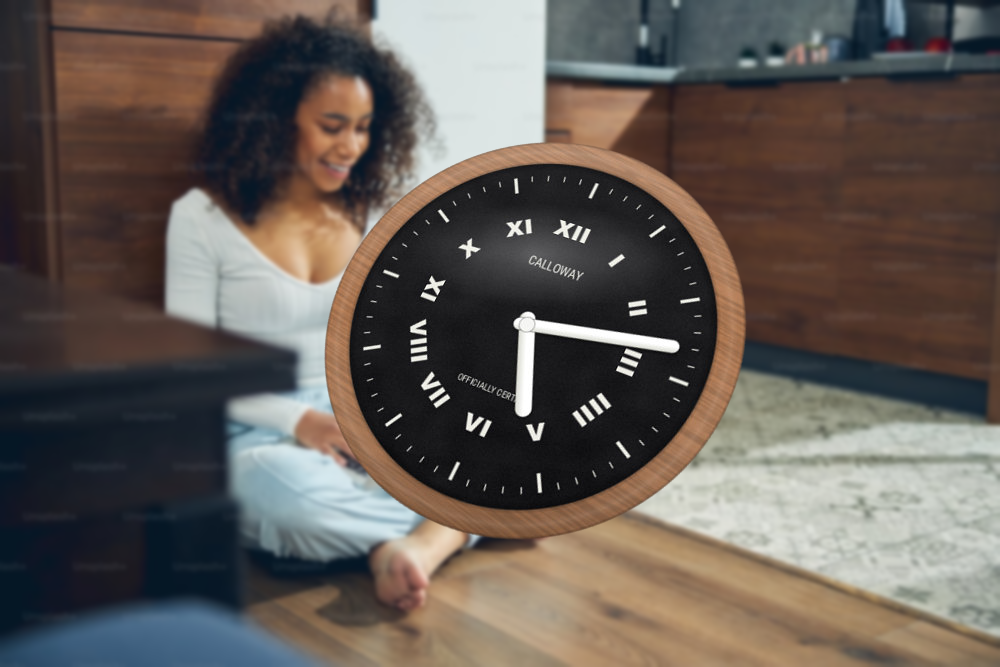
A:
5.13
